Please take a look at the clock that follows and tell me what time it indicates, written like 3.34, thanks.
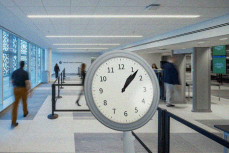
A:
1.07
